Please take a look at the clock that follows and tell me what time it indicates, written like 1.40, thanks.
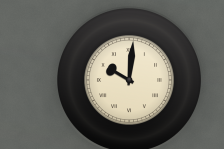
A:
10.01
